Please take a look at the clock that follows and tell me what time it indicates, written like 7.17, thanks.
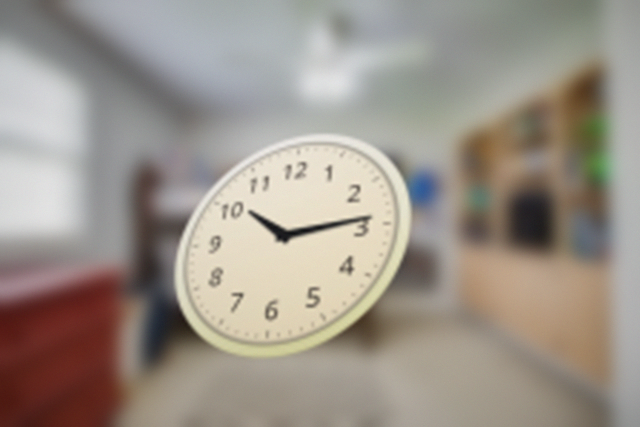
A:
10.14
